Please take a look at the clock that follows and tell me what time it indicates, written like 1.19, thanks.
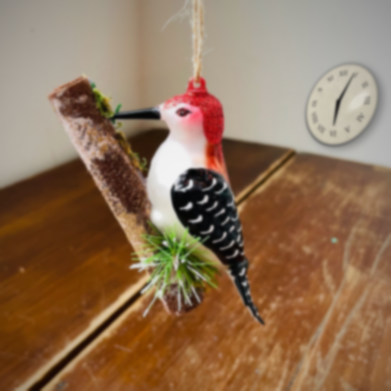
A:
6.04
